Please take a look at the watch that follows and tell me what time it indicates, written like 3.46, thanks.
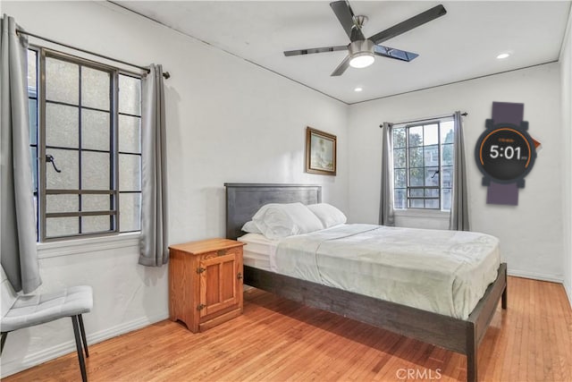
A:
5.01
